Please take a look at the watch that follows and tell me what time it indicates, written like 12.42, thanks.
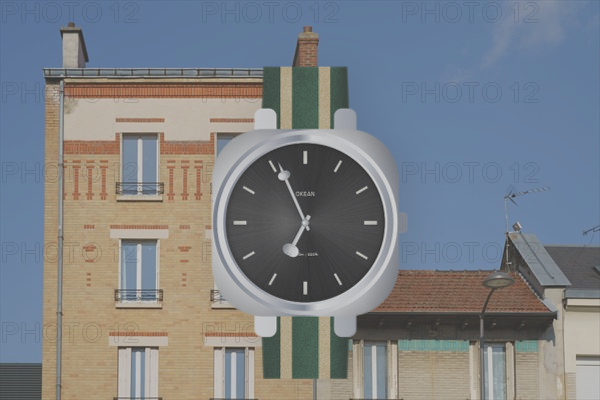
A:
6.56
